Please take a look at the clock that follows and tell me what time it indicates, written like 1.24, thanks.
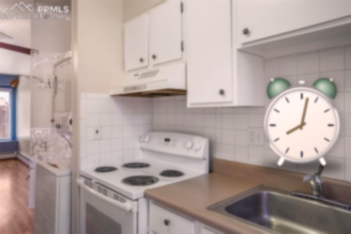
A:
8.02
